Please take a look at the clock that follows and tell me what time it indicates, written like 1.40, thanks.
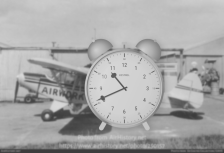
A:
10.41
